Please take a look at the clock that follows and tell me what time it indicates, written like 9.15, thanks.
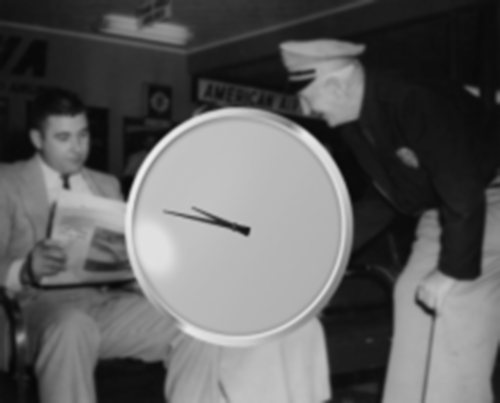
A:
9.47
